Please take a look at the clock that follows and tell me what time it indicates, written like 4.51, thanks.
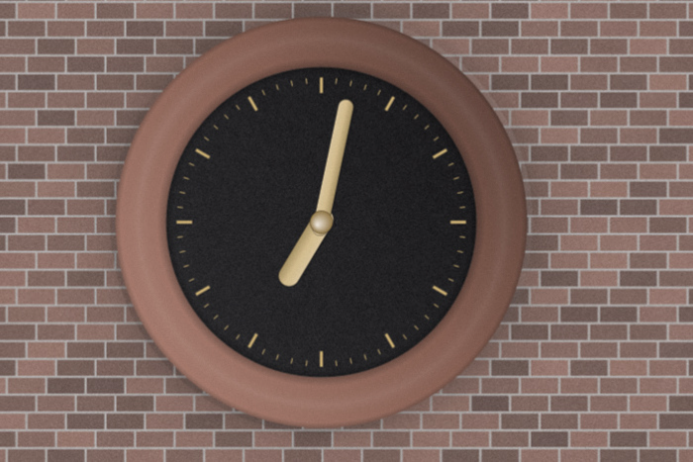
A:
7.02
